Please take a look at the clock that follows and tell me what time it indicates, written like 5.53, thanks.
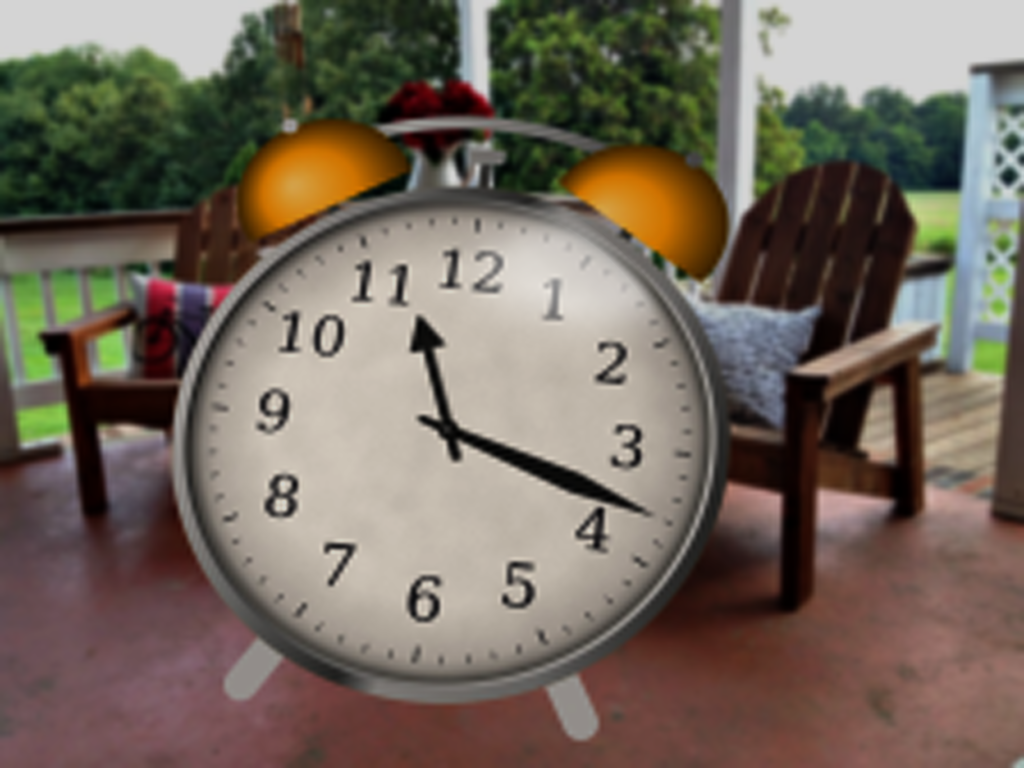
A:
11.18
